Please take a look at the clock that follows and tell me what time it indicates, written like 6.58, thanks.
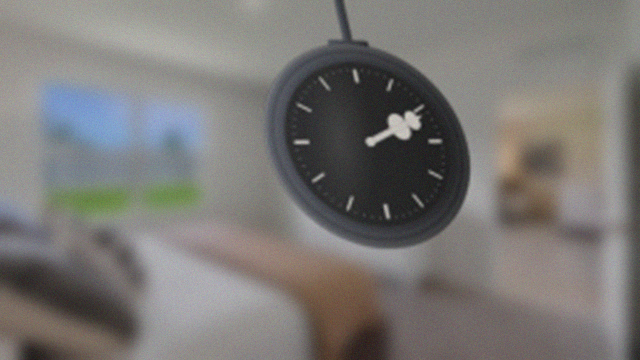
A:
2.11
